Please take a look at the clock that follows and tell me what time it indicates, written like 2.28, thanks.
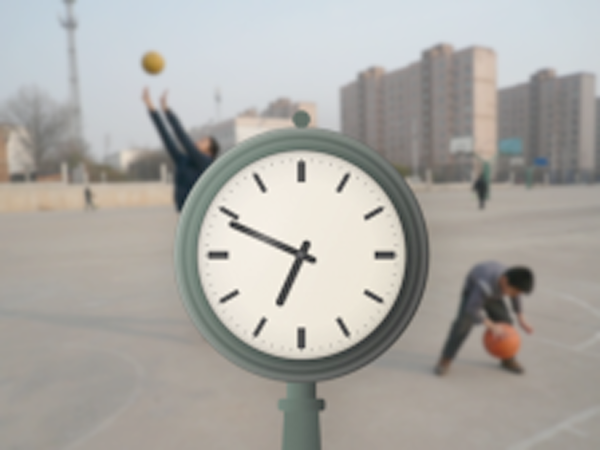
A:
6.49
